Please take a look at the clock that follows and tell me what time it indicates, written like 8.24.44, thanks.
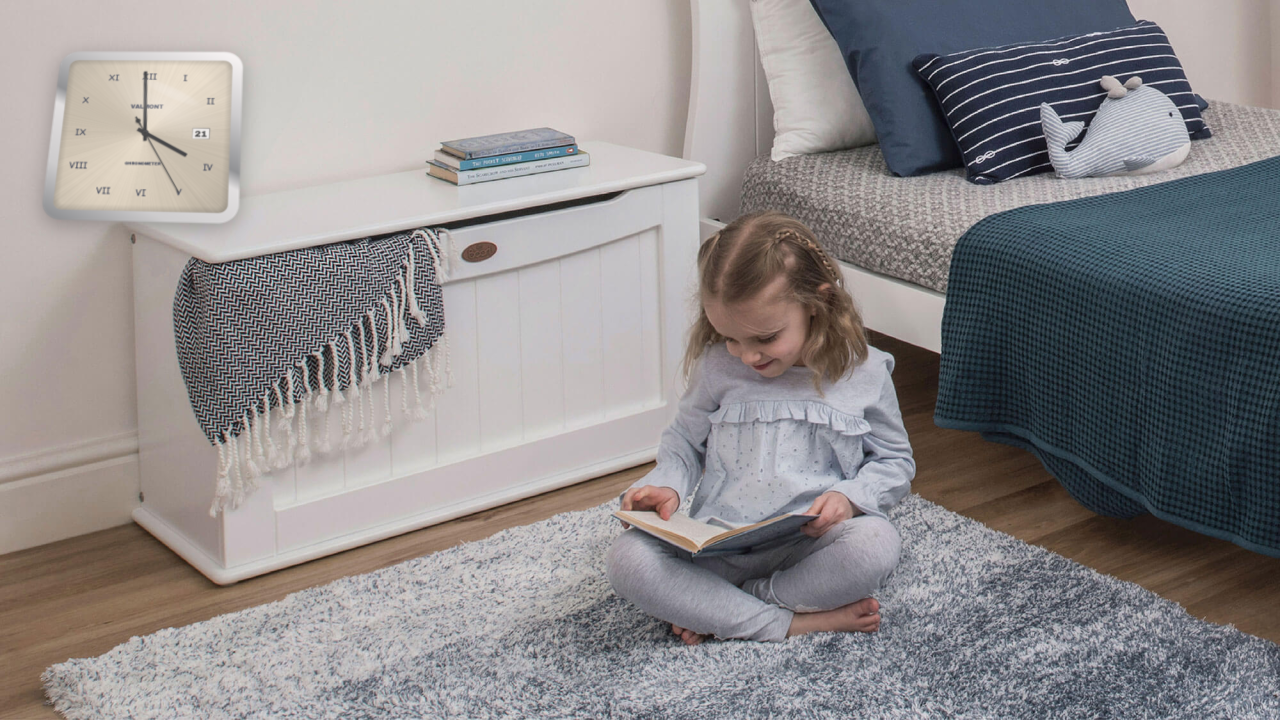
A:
3.59.25
